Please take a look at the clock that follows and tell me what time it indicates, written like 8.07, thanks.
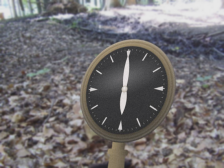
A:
6.00
